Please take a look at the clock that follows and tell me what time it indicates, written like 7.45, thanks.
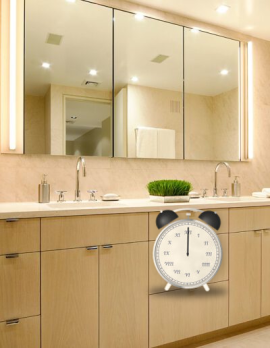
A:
12.00
